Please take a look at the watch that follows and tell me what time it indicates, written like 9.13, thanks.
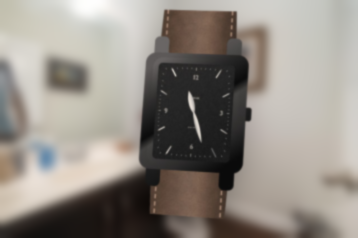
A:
11.27
